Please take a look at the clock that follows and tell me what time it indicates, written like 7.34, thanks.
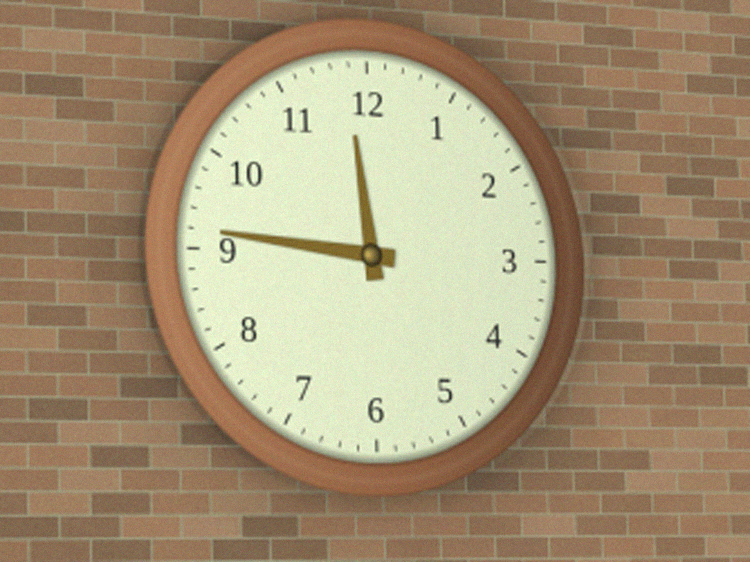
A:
11.46
